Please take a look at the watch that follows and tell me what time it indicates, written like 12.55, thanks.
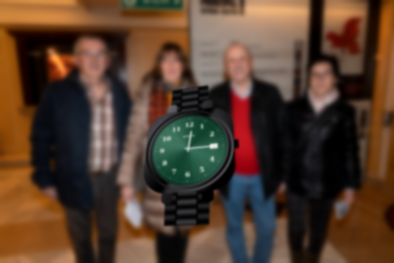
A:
12.15
